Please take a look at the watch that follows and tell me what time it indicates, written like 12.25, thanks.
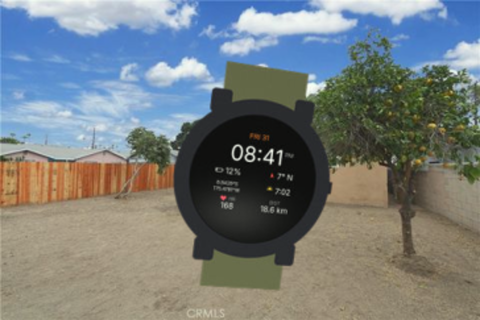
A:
8.41
